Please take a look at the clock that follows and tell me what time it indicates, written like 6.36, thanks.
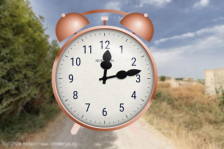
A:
12.13
